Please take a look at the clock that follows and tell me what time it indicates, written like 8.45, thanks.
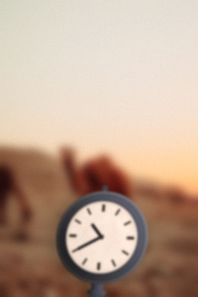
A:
10.40
